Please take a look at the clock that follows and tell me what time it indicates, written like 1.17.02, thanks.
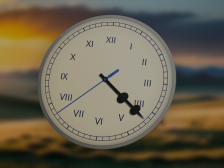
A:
4.21.38
